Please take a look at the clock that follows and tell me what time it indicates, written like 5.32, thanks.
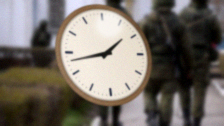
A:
1.43
